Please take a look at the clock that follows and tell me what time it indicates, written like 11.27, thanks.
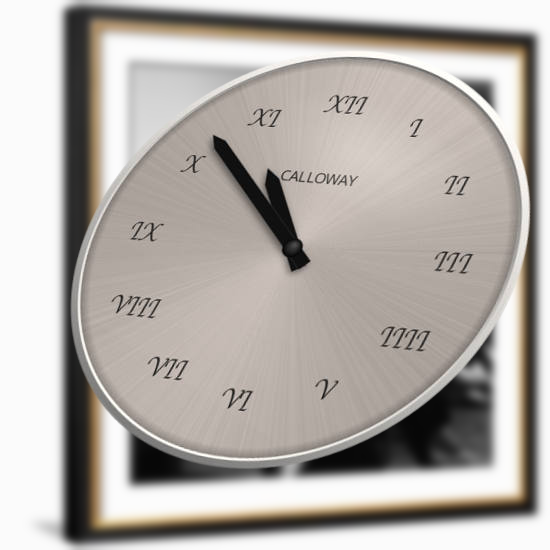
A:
10.52
